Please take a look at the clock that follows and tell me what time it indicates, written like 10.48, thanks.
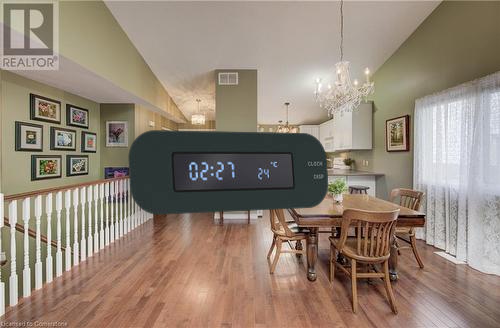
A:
2.27
